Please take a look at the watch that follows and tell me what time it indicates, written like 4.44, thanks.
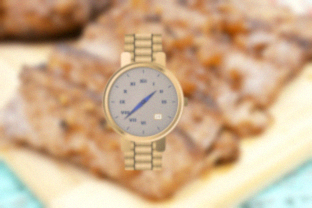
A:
1.38
